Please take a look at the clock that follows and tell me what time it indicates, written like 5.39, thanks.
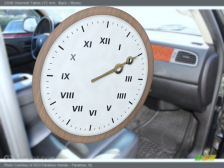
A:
2.10
